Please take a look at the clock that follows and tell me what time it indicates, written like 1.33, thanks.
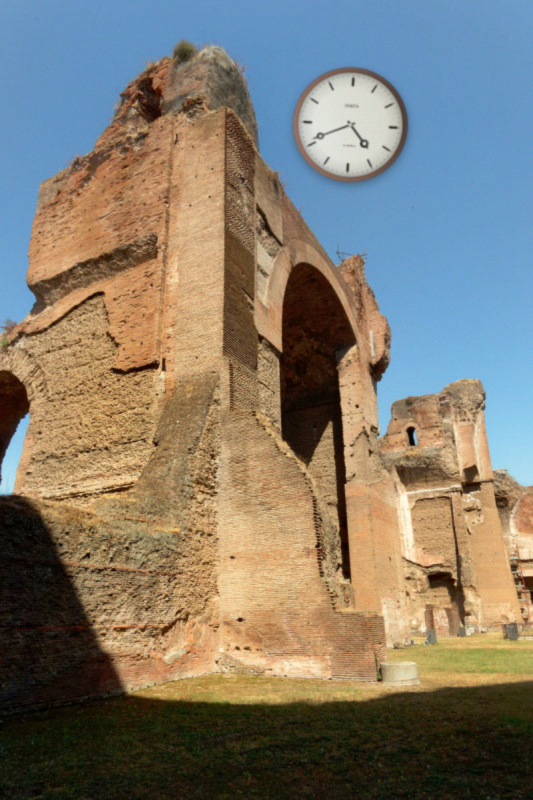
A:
4.41
